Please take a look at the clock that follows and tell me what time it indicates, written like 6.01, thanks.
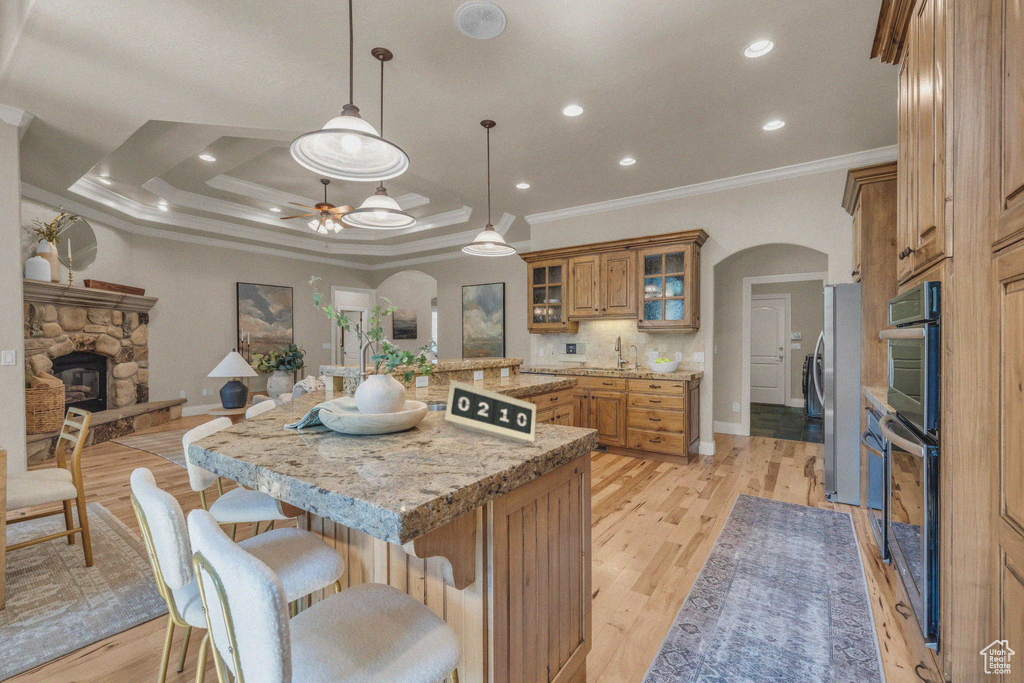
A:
2.10
